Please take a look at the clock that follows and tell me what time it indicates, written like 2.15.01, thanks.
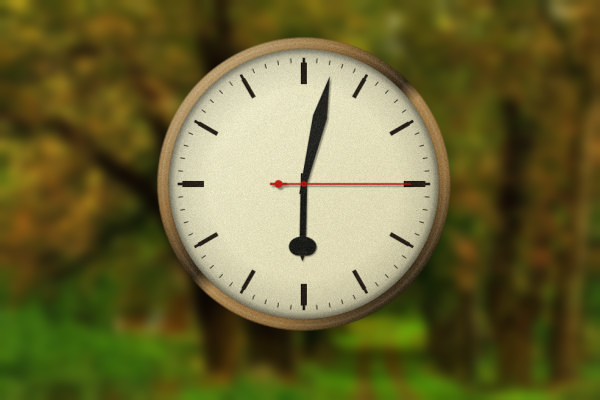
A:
6.02.15
